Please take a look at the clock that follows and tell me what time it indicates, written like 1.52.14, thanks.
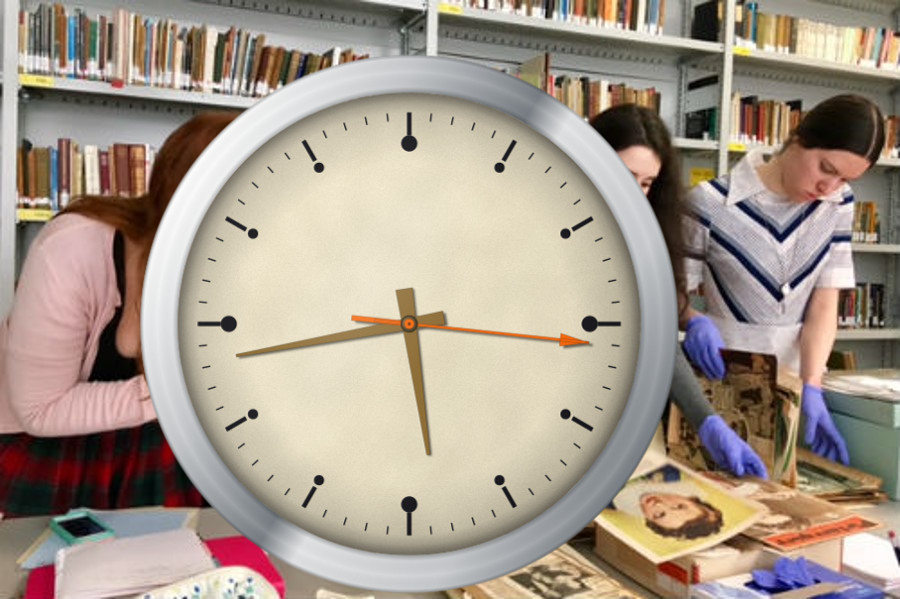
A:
5.43.16
